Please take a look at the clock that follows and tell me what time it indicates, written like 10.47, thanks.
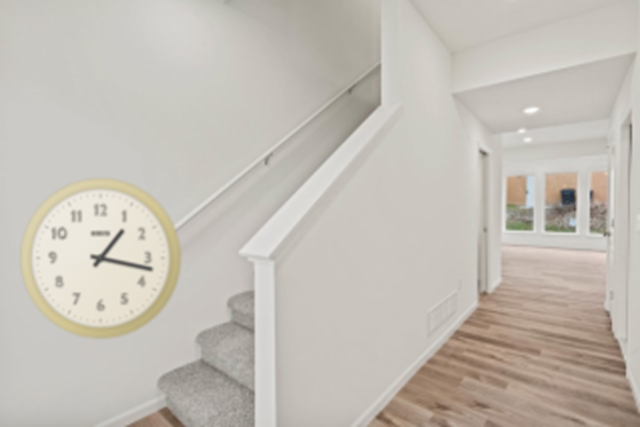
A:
1.17
